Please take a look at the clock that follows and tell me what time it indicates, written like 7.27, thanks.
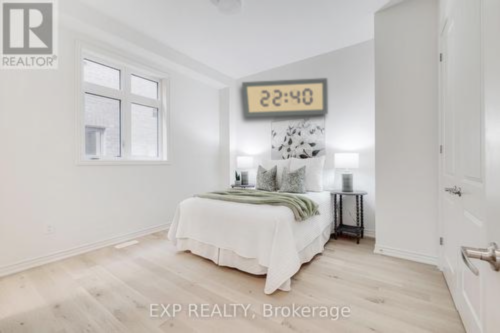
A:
22.40
